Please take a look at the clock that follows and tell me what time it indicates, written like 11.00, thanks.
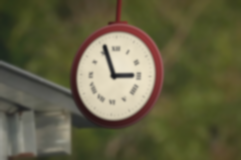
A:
2.56
